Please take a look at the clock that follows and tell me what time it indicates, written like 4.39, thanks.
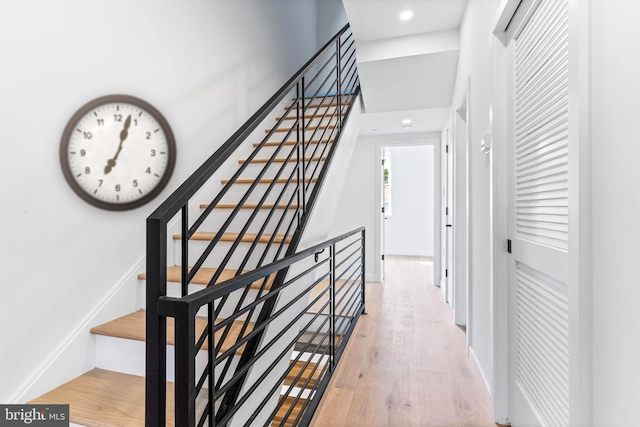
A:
7.03
